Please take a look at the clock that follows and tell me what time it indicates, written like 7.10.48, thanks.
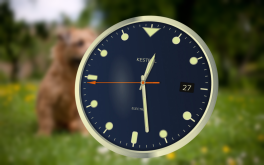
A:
12.27.44
